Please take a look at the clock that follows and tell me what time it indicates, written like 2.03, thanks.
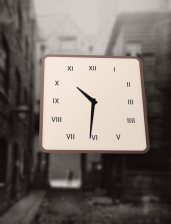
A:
10.31
